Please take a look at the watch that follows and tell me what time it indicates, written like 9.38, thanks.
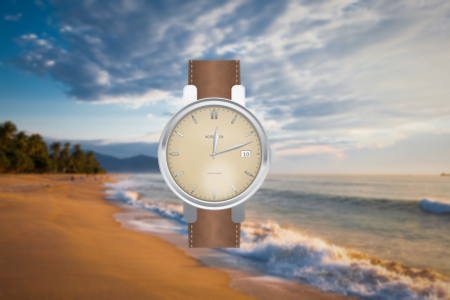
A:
12.12
